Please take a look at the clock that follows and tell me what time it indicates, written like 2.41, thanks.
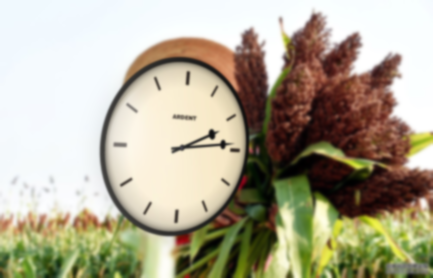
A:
2.14
